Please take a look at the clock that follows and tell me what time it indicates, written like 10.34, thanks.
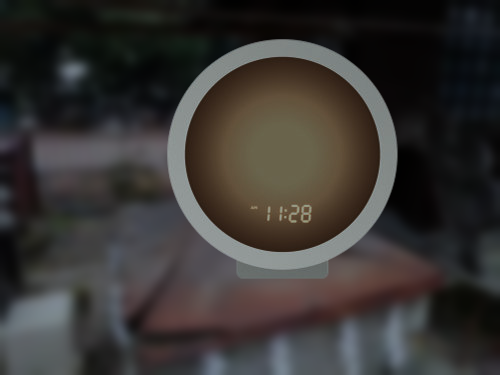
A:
11.28
